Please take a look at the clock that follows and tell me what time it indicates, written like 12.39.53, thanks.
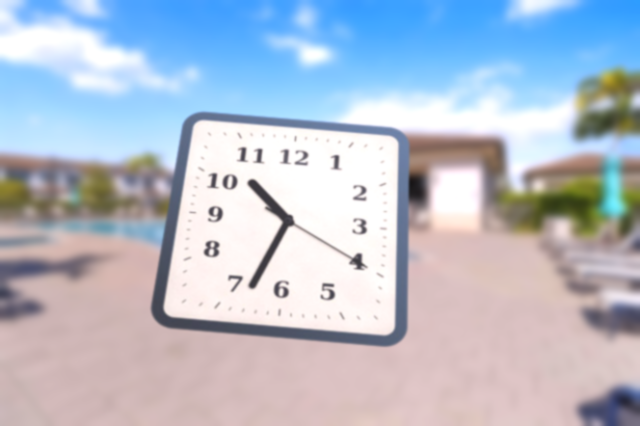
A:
10.33.20
